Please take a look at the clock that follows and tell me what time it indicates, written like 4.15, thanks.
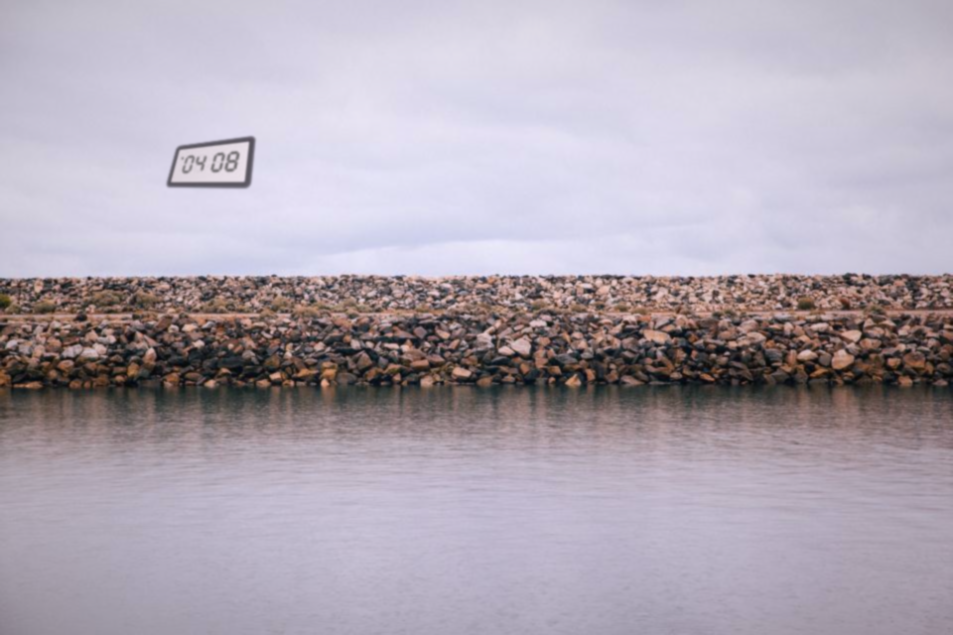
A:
4.08
